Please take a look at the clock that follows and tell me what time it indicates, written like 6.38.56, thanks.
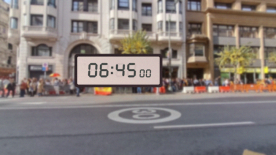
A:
6.45.00
